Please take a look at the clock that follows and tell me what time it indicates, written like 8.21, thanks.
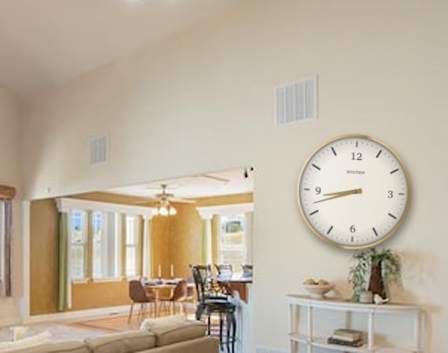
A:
8.42
